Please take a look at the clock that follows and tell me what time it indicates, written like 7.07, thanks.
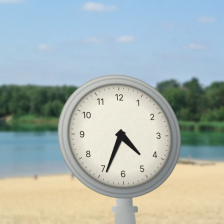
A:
4.34
